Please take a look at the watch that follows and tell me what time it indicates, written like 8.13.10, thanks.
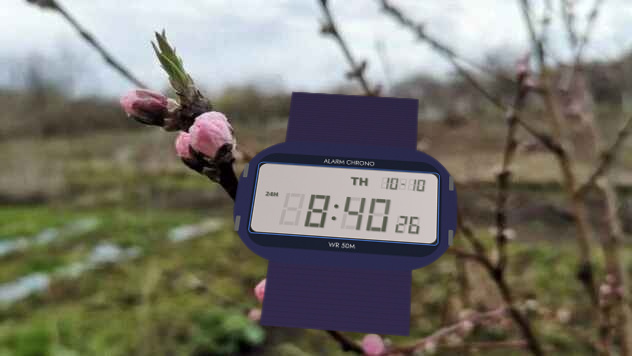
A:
8.40.26
